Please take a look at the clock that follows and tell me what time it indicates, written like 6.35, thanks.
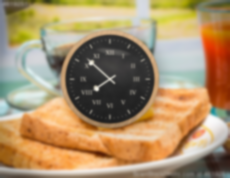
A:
7.52
